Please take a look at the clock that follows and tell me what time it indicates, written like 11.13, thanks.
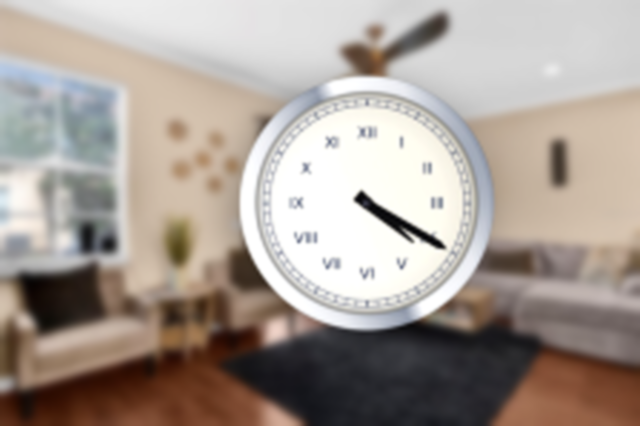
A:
4.20
